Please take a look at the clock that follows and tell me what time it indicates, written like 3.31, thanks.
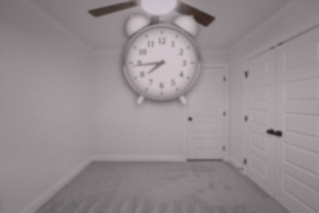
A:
7.44
